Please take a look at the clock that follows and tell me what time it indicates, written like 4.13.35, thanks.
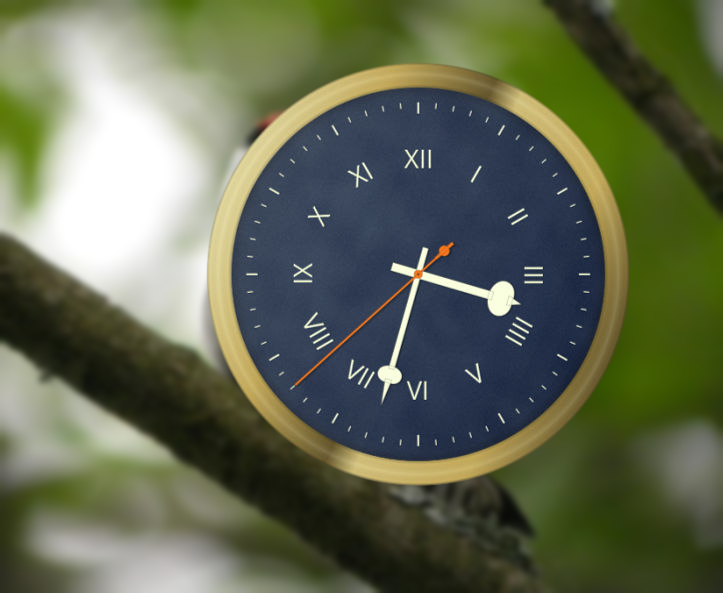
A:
3.32.38
